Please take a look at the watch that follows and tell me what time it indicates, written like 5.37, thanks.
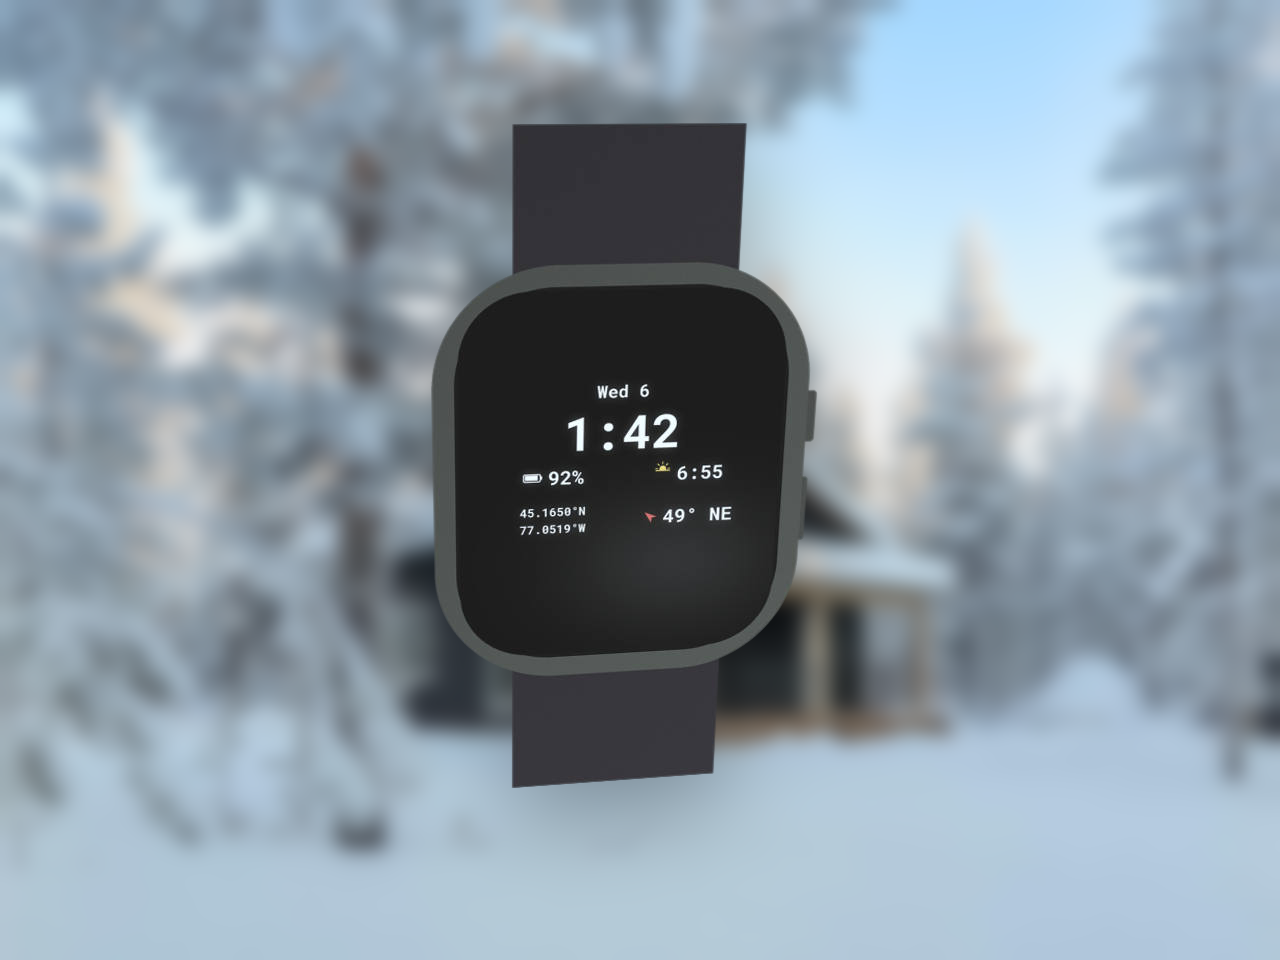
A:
1.42
